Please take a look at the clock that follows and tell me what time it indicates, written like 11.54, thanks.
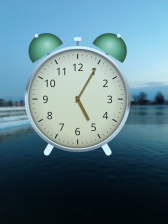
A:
5.05
